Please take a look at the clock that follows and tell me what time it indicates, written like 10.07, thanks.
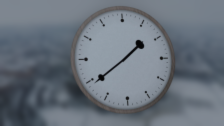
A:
1.39
